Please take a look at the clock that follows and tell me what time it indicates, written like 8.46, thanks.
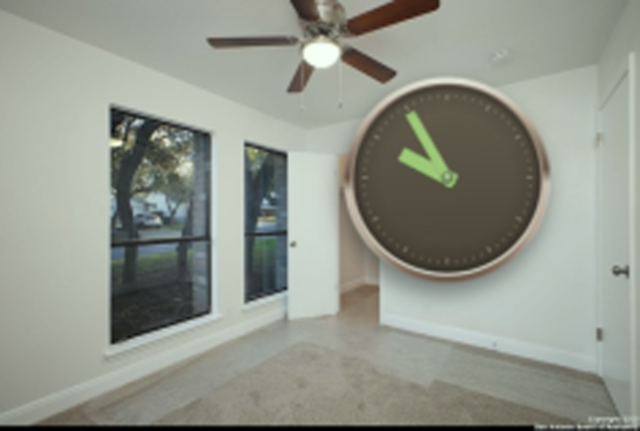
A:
9.55
